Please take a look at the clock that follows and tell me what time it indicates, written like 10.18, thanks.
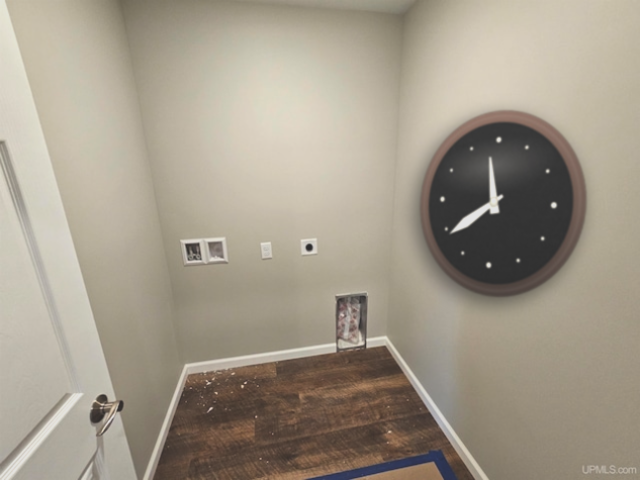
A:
11.39
